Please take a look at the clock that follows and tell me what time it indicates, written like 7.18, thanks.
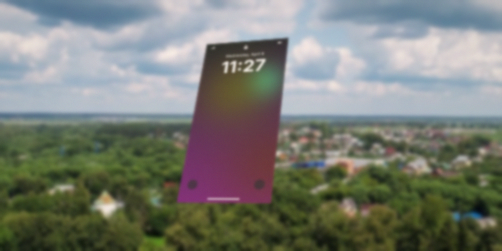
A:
11.27
